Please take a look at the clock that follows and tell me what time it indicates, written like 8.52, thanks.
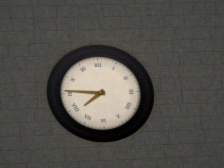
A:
7.46
